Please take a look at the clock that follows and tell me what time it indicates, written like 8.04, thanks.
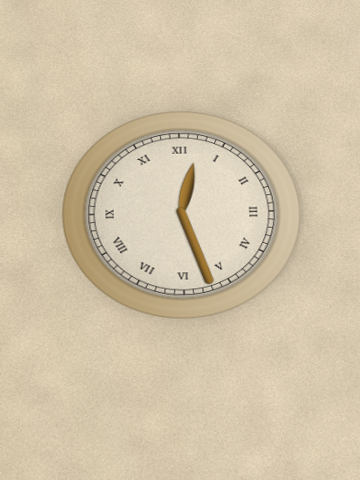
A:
12.27
